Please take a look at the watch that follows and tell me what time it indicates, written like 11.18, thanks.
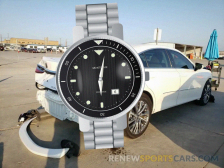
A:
6.02
